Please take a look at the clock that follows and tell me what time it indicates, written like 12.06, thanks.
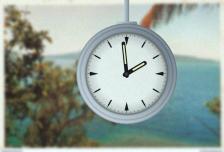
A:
1.59
